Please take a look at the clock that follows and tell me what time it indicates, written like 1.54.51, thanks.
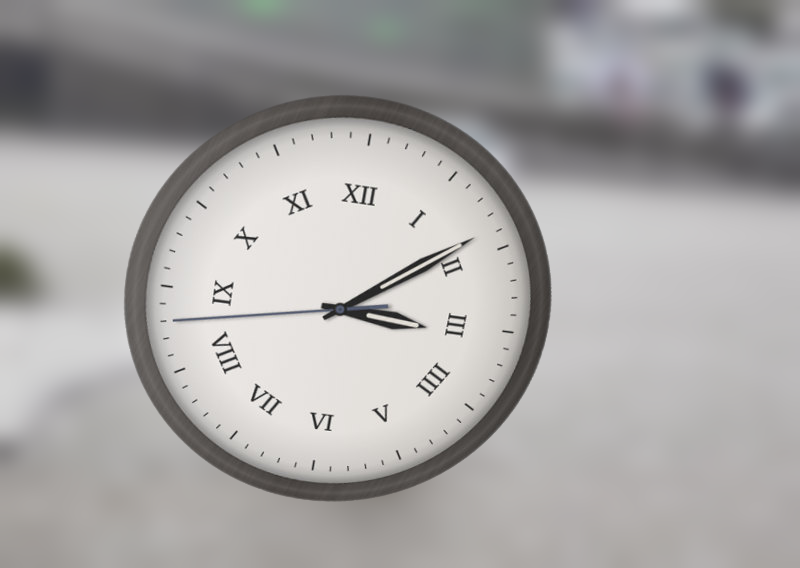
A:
3.08.43
